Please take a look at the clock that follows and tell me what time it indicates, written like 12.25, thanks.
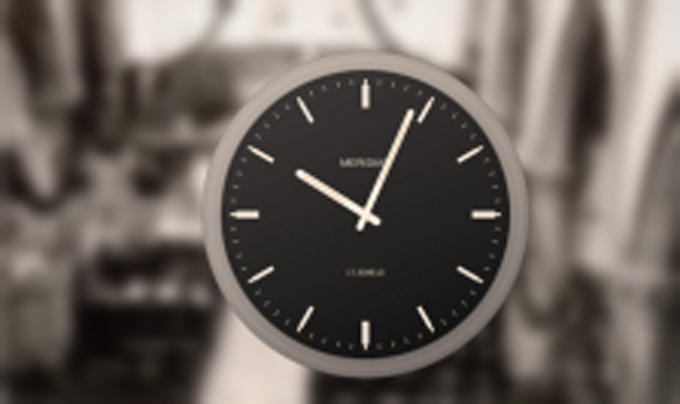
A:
10.04
